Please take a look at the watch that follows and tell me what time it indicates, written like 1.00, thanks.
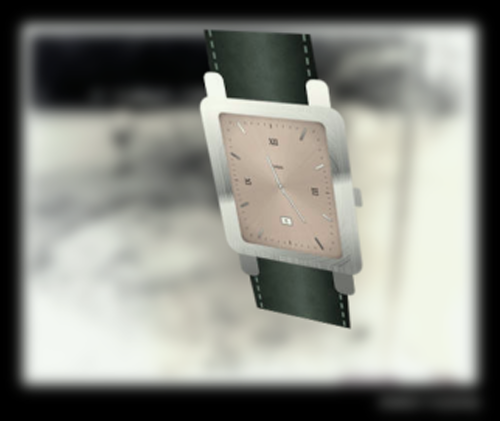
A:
11.25
